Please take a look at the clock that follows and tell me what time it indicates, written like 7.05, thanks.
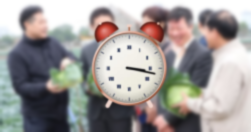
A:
3.17
